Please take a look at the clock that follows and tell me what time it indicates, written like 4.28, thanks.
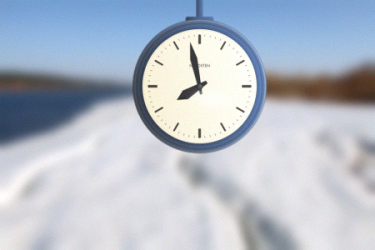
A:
7.58
